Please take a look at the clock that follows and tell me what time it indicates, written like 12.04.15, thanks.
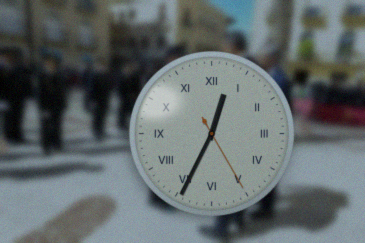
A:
12.34.25
